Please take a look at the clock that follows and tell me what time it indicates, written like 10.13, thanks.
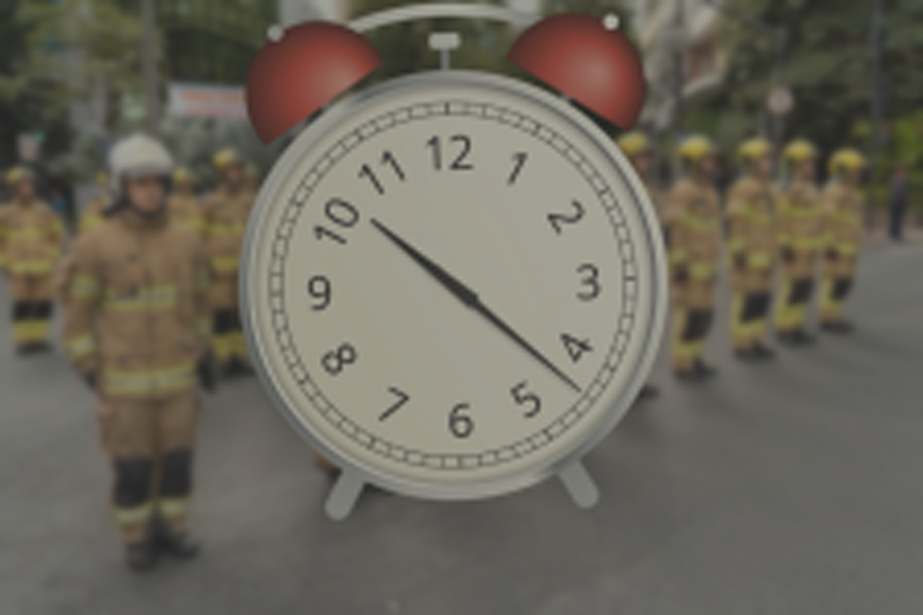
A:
10.22
